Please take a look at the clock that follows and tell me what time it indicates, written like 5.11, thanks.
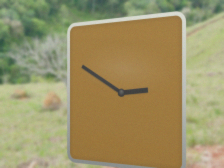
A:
2.50
